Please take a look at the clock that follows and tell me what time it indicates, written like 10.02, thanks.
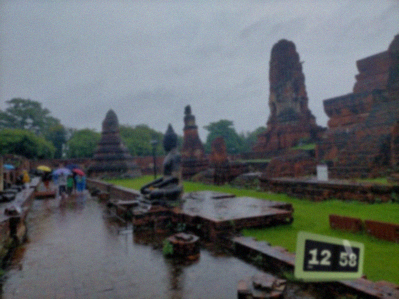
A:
12.58
